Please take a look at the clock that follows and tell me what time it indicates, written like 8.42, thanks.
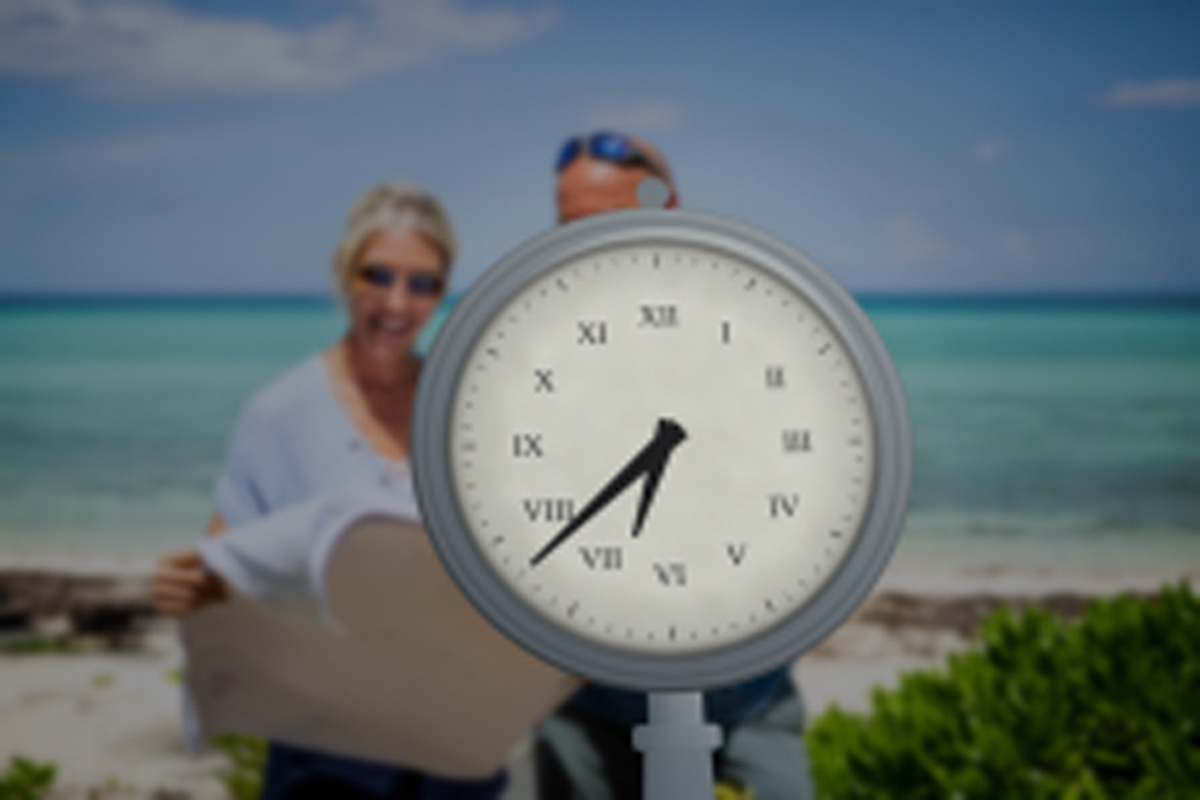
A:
6.38
